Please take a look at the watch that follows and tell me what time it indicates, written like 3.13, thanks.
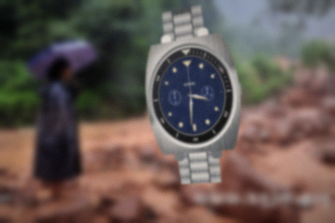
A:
3.31
